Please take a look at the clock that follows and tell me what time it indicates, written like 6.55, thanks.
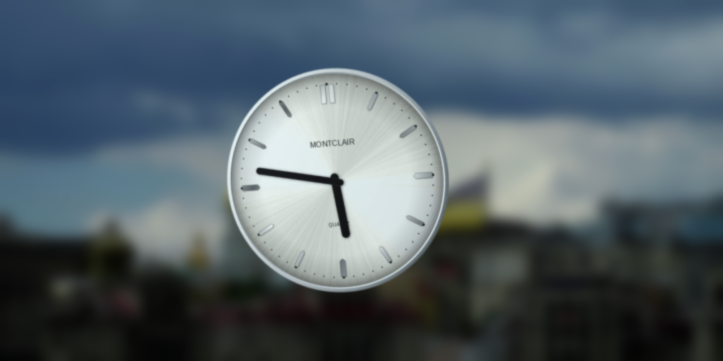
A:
5.47
